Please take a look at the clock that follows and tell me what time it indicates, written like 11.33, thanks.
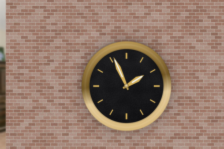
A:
1.56
